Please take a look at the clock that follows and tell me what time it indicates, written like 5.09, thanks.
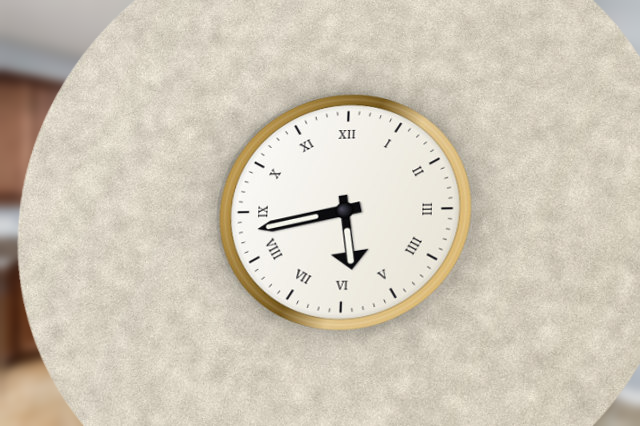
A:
5.43
